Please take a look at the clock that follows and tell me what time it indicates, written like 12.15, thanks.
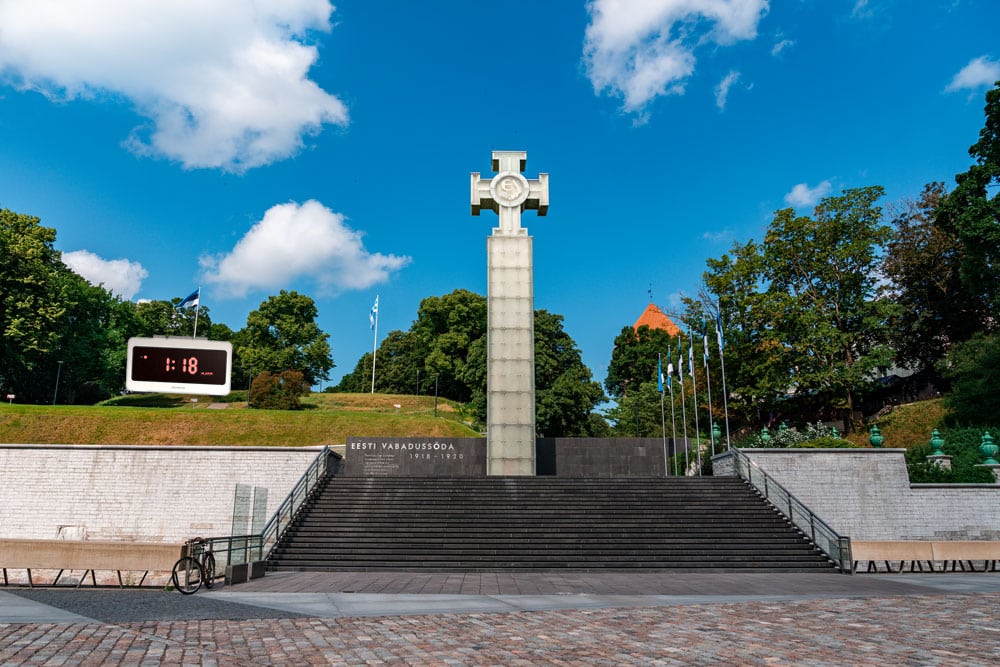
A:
1.18
